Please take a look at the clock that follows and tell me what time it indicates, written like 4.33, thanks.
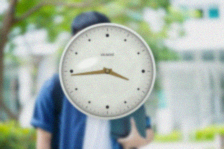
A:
3.44
